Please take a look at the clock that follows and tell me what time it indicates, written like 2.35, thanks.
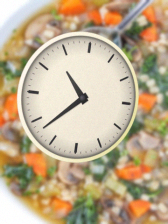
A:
10.38
